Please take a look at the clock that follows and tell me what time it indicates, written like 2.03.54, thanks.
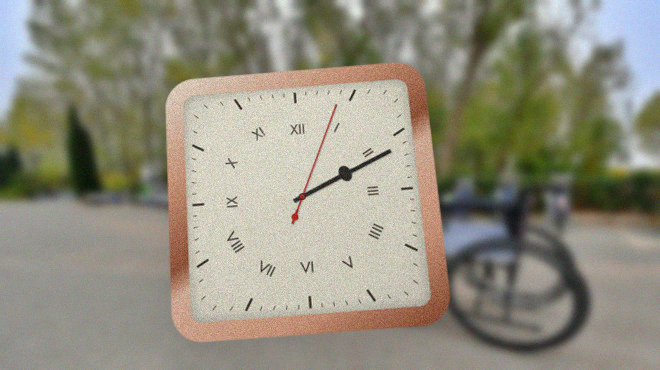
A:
2.11.04
